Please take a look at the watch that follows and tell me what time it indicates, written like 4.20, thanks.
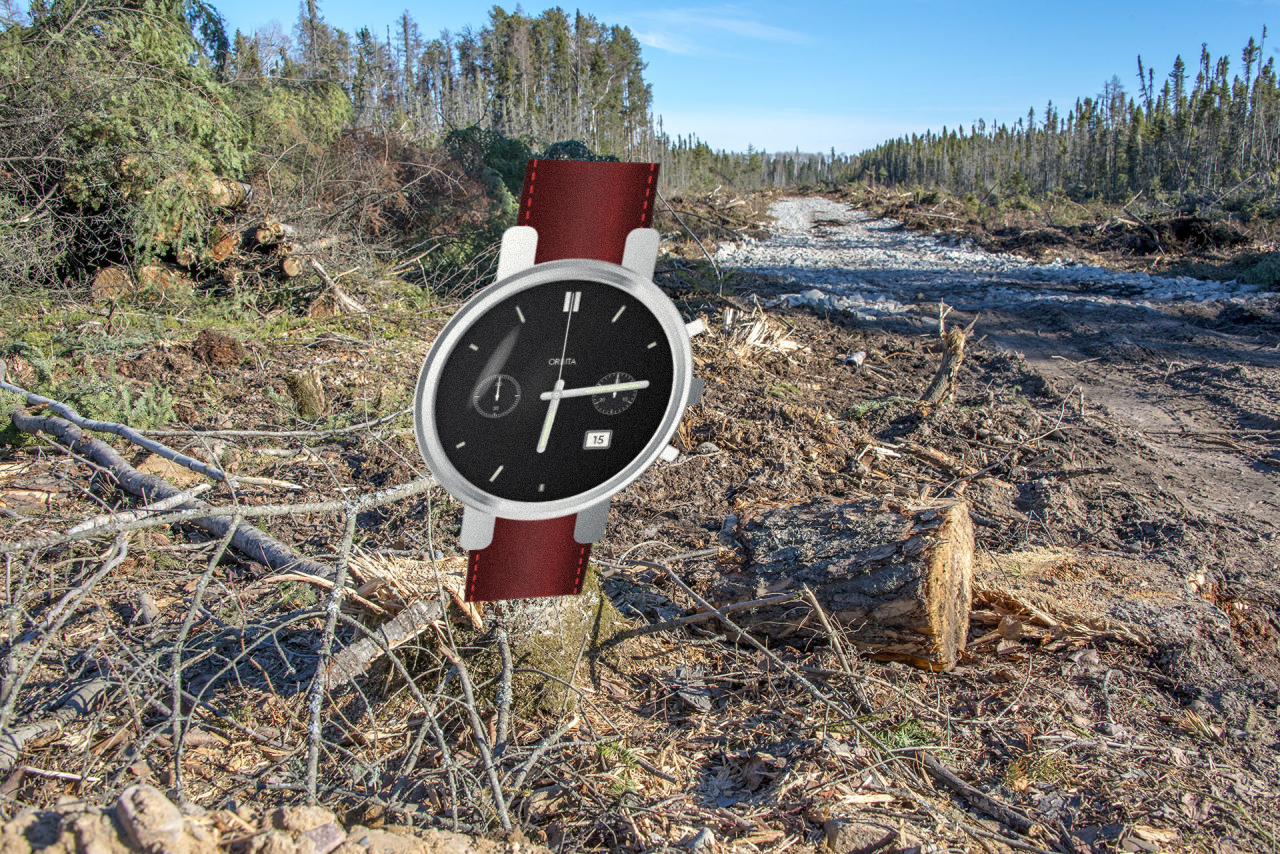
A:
6.14
